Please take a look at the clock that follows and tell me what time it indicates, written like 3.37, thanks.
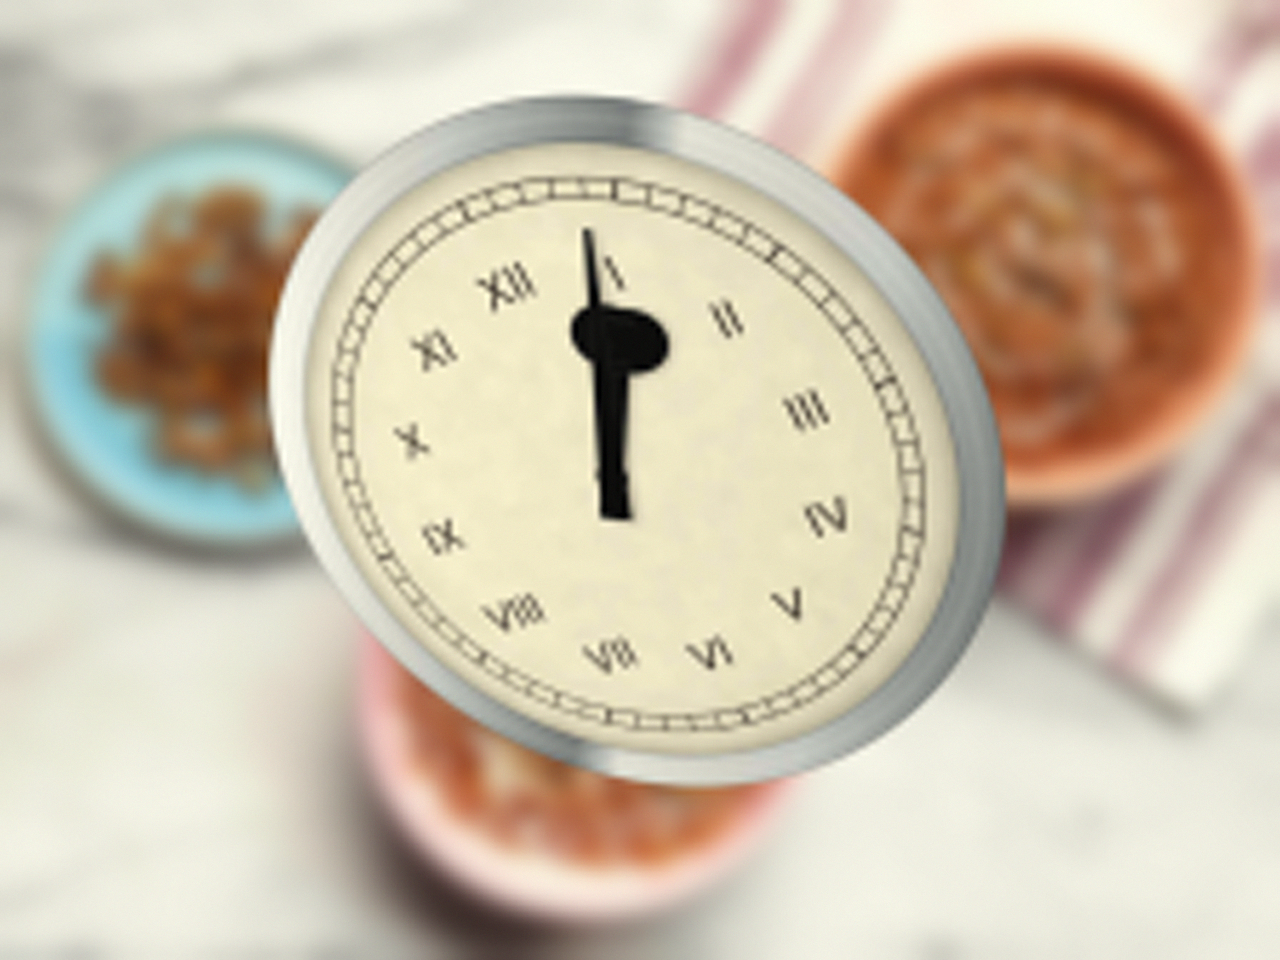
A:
1.04
